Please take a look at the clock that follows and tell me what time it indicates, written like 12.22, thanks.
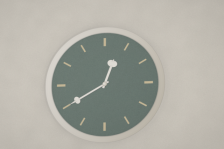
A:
12.40
